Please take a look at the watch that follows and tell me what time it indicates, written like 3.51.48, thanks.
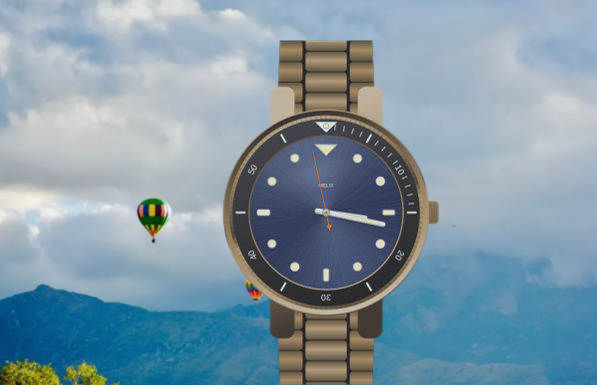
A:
3.16.58
